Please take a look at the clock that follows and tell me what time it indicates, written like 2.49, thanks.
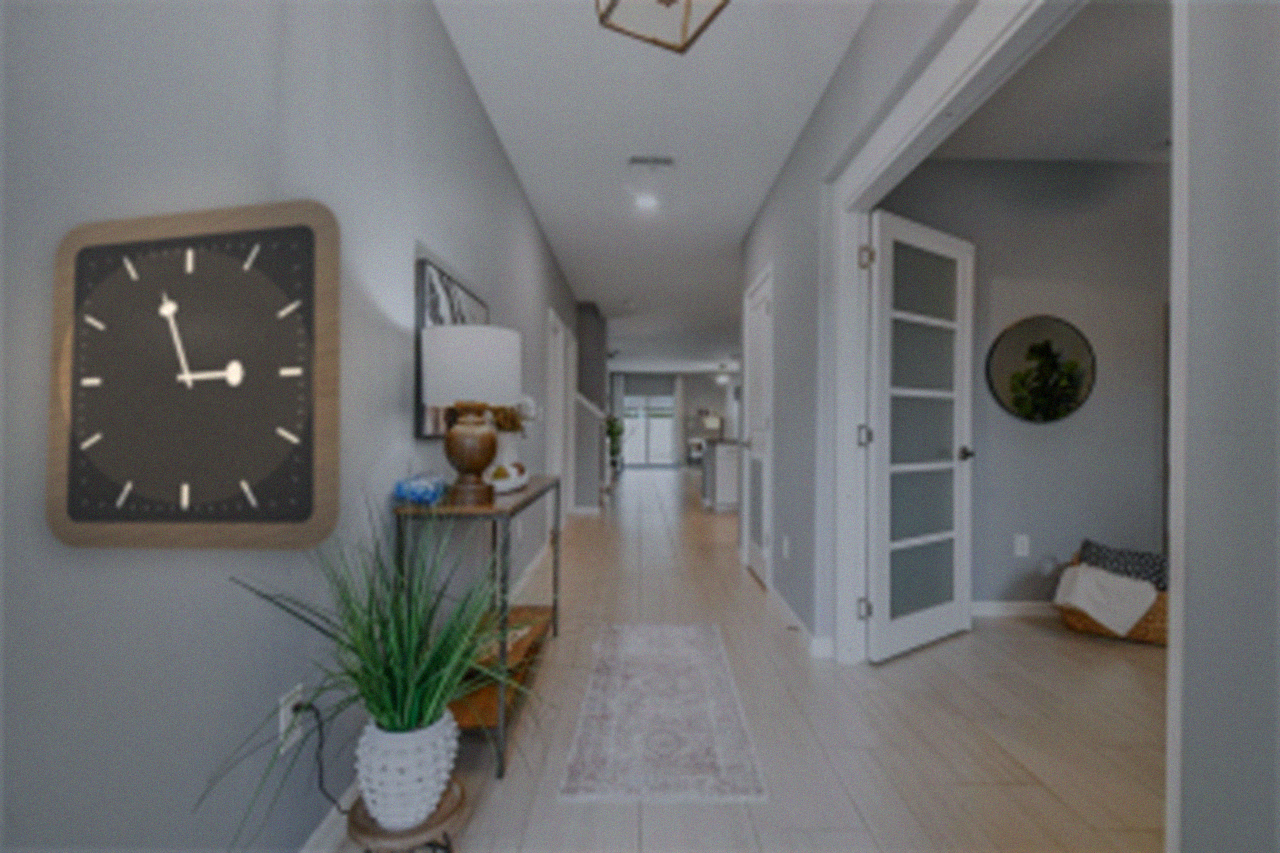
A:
2.57
